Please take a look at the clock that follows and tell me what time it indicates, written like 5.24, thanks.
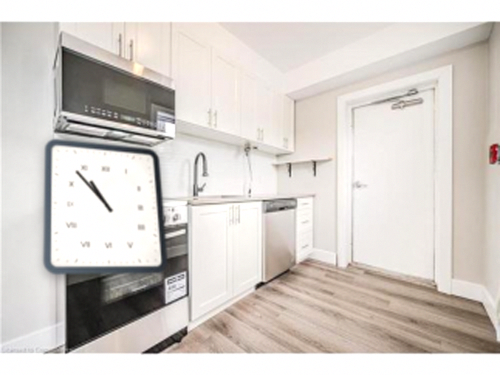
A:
10.53
